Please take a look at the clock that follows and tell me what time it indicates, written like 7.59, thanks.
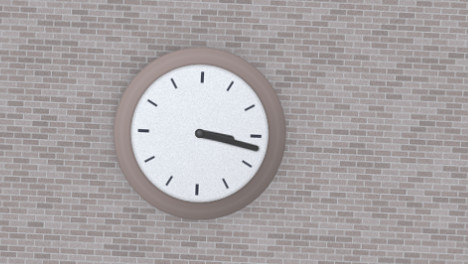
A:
3.17
